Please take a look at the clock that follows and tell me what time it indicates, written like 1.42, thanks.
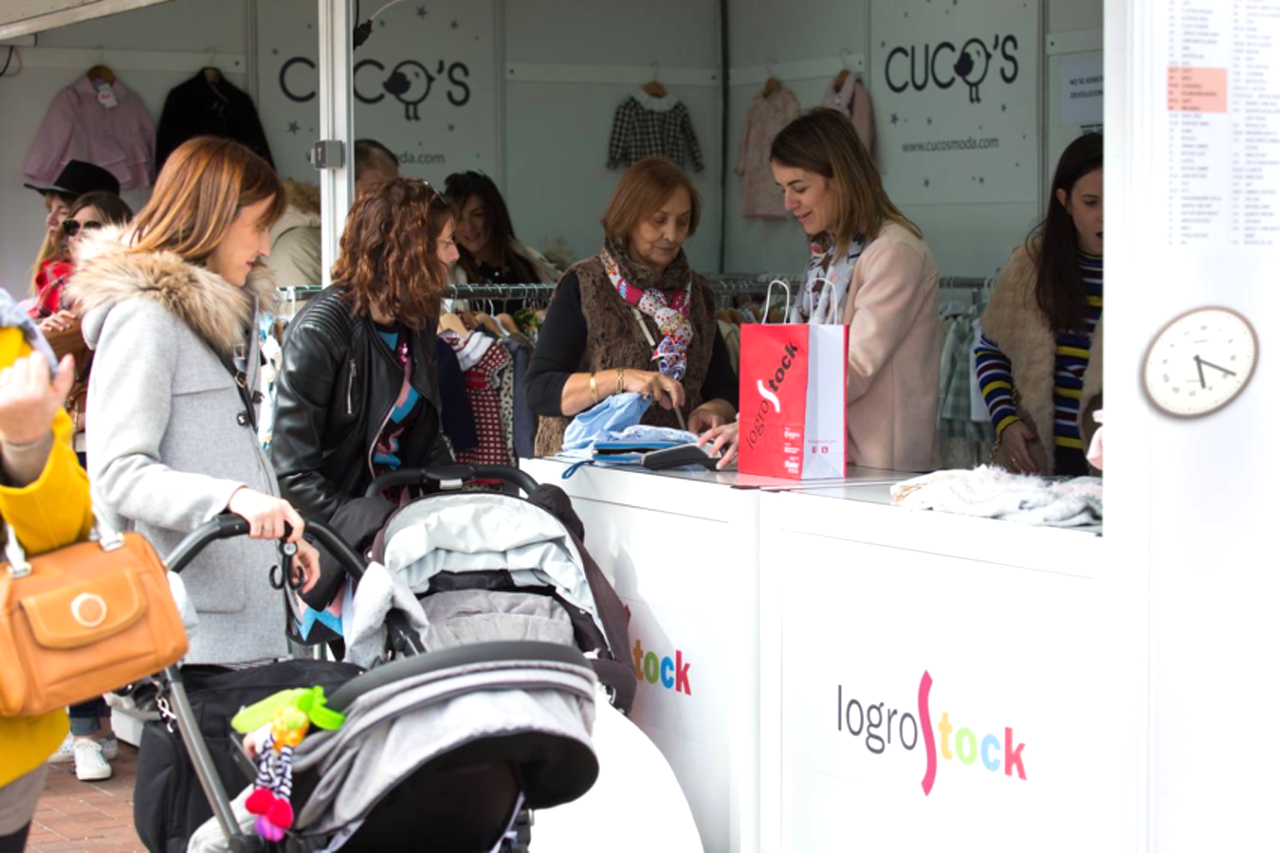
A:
5.19
